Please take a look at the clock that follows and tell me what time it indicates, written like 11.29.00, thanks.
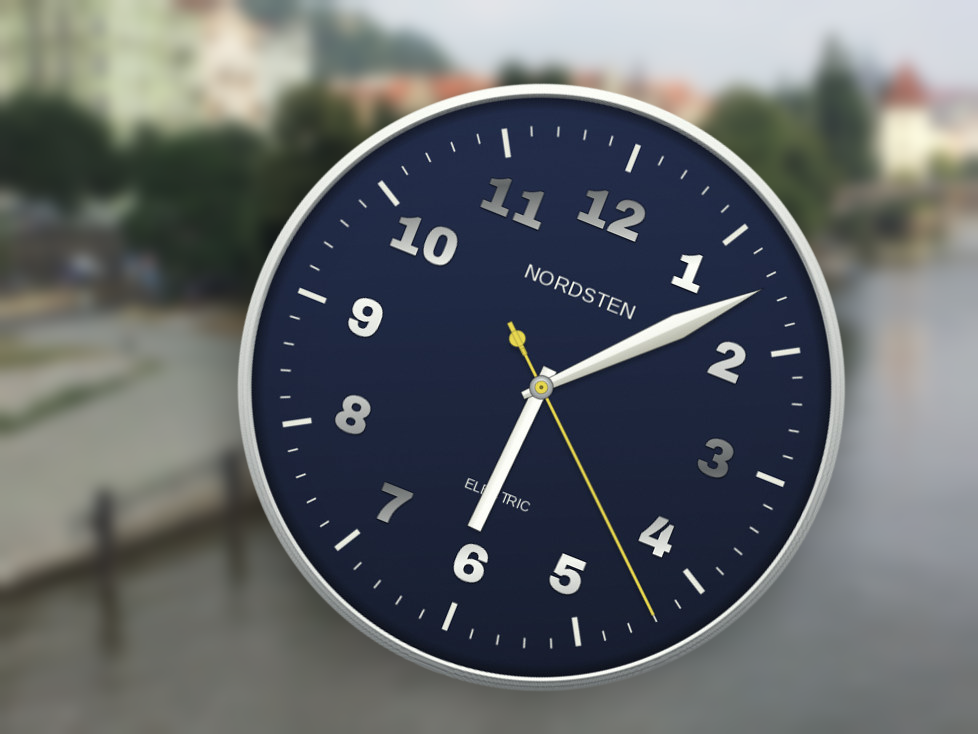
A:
6.07.22
